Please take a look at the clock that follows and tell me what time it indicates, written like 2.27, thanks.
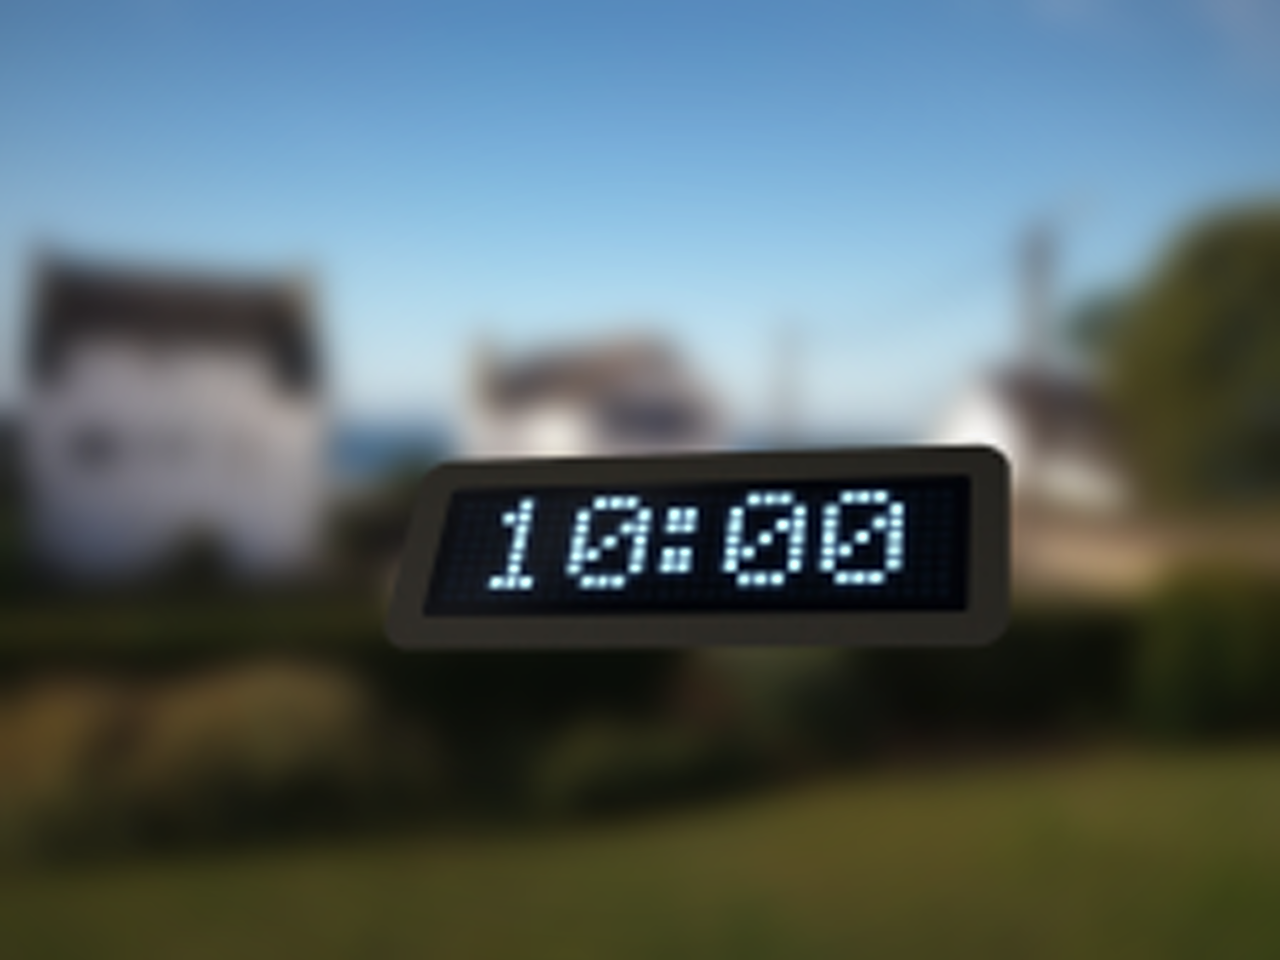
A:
10.00
